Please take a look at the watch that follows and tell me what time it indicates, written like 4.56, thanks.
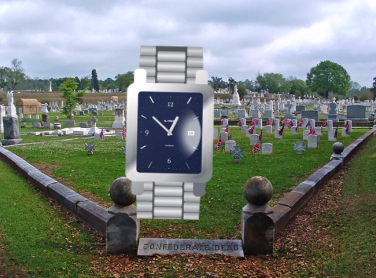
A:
12.52
